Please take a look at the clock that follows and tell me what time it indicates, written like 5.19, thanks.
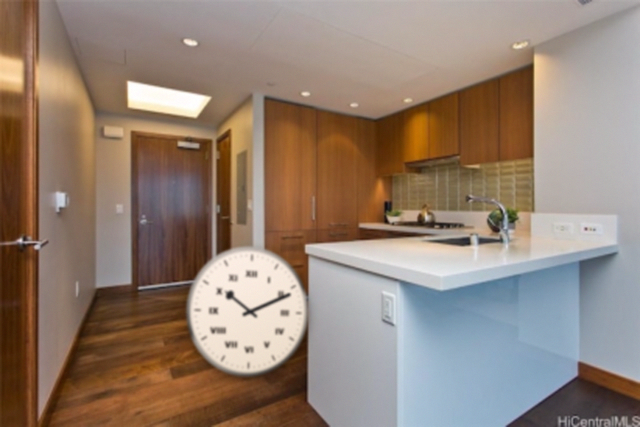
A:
10.11
